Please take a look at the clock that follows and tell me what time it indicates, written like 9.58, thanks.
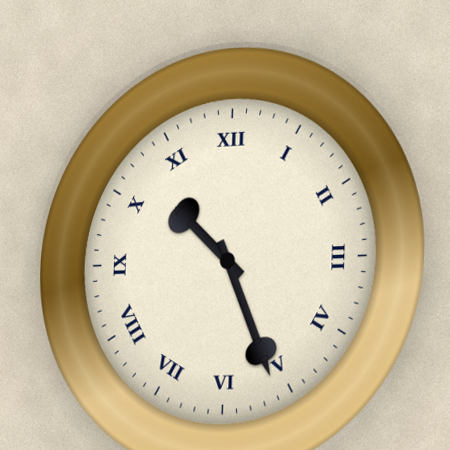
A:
10.26
